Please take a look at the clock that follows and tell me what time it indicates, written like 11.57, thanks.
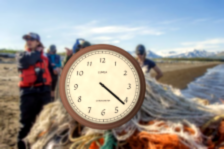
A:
4.22
